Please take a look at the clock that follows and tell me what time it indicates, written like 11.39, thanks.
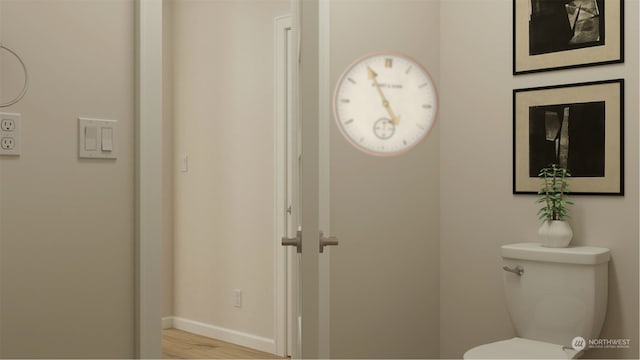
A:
4.55
